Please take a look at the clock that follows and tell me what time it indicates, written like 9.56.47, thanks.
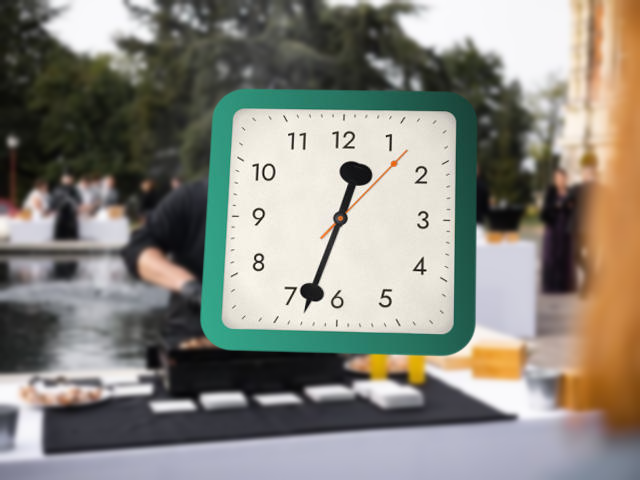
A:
12.33.07
